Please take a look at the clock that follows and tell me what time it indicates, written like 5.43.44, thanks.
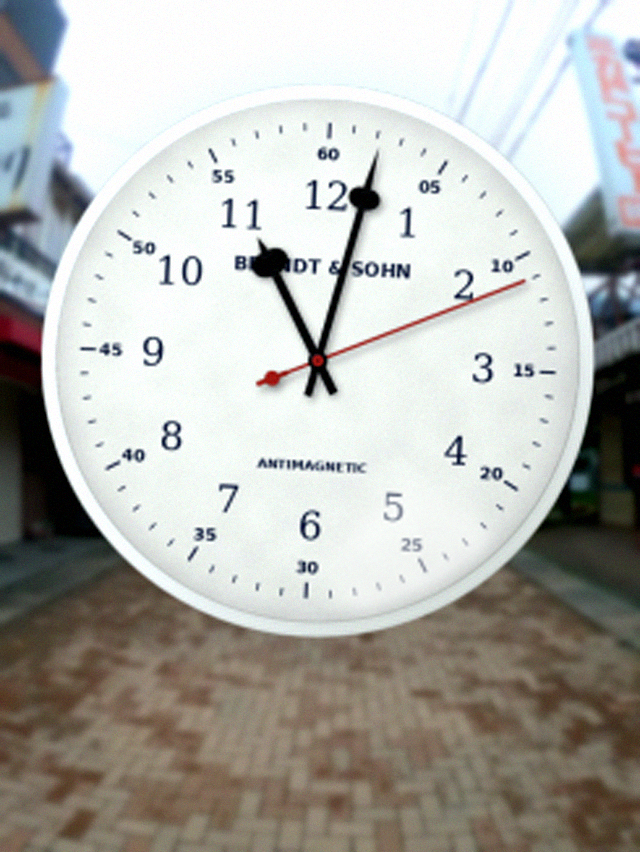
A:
11.02.11
